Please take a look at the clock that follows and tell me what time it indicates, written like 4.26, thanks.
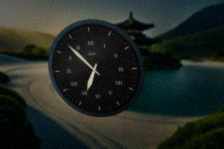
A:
6.53
